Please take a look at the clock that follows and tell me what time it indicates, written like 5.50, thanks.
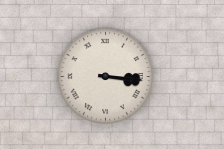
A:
3.16
